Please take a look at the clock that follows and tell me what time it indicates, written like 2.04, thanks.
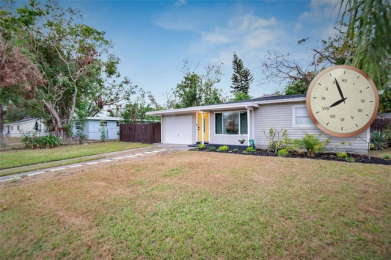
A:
7.56
